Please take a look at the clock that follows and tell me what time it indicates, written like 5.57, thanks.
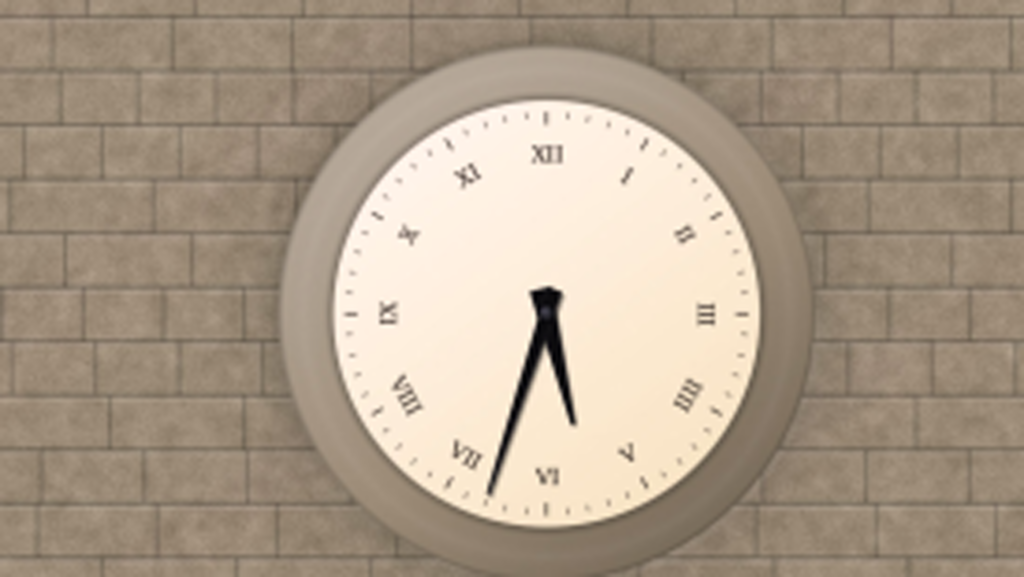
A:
5.33
